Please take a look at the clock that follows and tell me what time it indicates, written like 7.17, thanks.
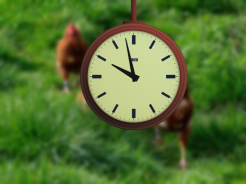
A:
9.58
